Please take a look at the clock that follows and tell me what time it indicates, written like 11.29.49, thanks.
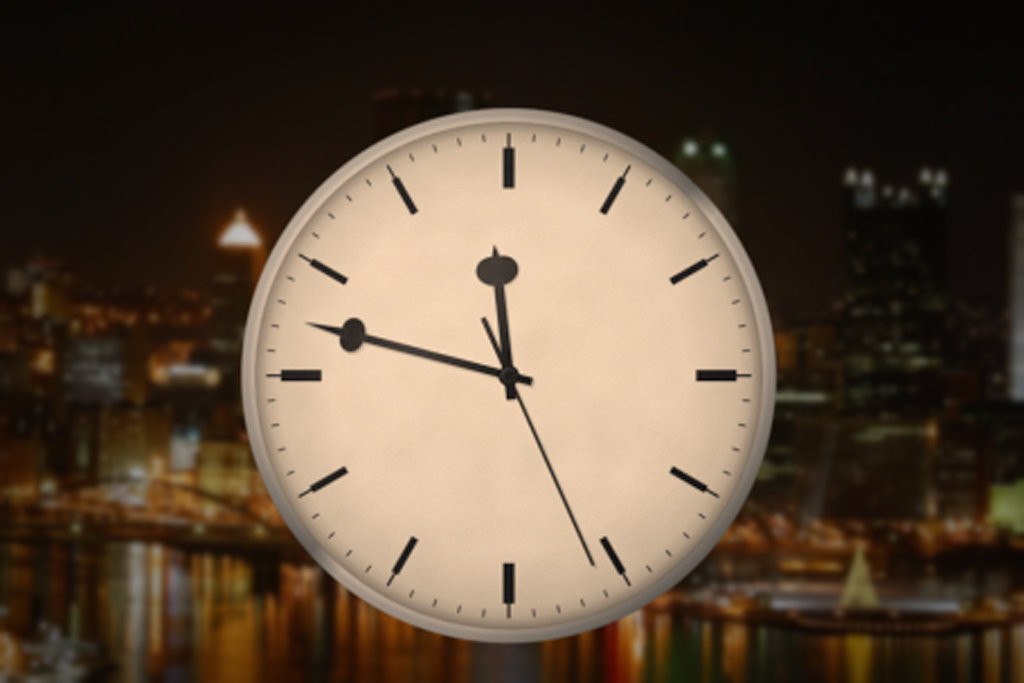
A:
11.47.26
